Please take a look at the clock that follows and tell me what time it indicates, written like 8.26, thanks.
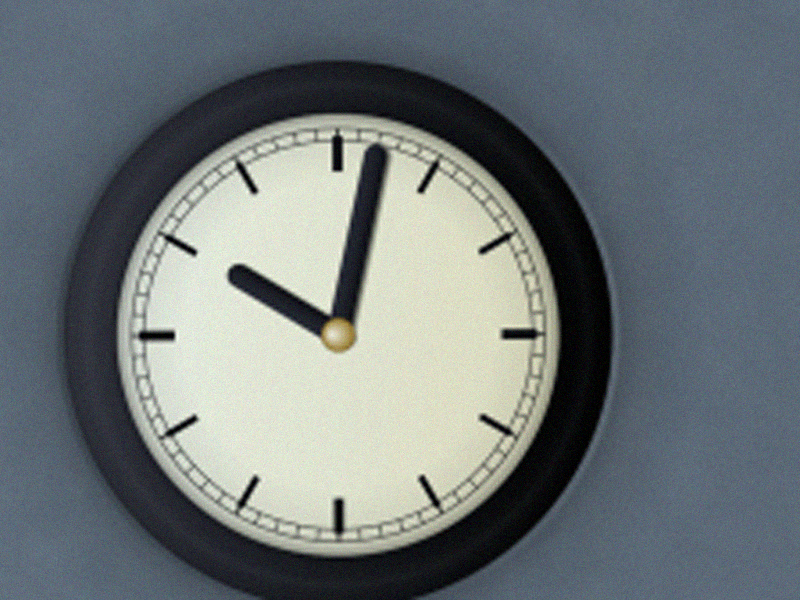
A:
10.02
